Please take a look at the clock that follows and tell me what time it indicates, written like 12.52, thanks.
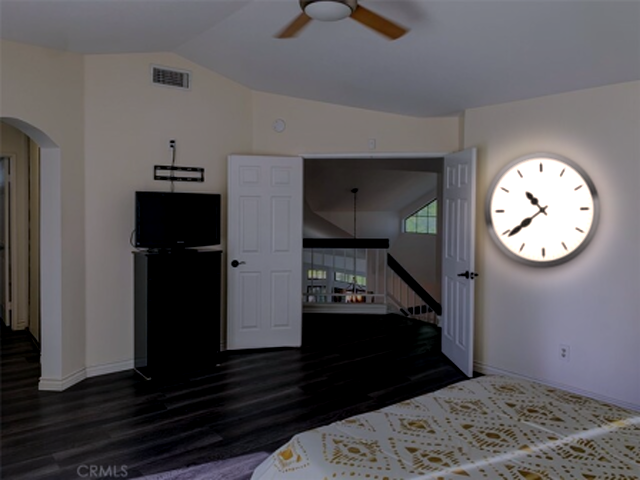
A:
10.39
